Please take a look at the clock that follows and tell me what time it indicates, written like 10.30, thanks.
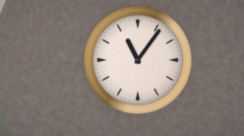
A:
11.06
